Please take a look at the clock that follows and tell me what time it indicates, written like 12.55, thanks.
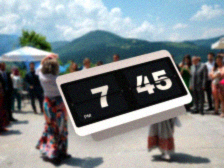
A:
7.45
